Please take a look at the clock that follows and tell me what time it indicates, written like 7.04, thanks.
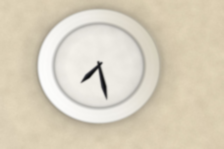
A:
7.28
